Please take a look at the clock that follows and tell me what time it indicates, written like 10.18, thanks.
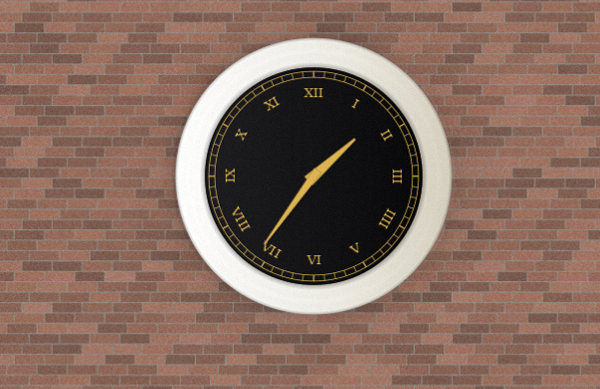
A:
1.36
